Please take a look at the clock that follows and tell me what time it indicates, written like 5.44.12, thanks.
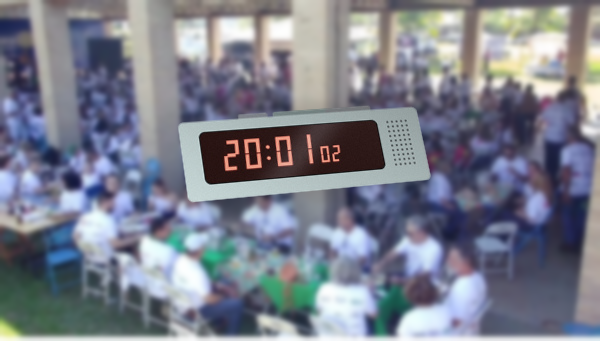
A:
20.01.02
